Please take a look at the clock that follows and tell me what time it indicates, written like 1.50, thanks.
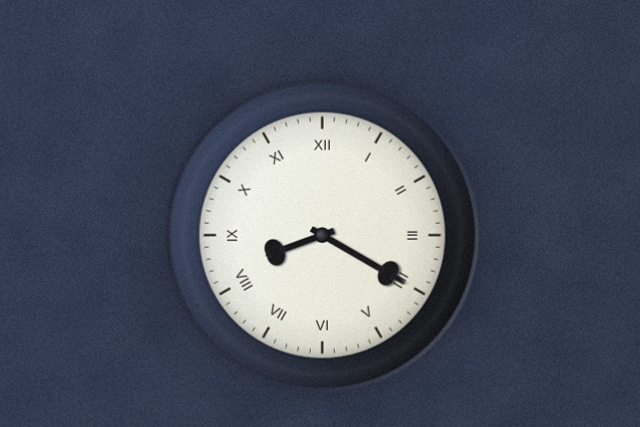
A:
8.20
